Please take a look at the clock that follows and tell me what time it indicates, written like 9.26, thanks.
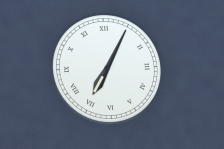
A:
7.05
